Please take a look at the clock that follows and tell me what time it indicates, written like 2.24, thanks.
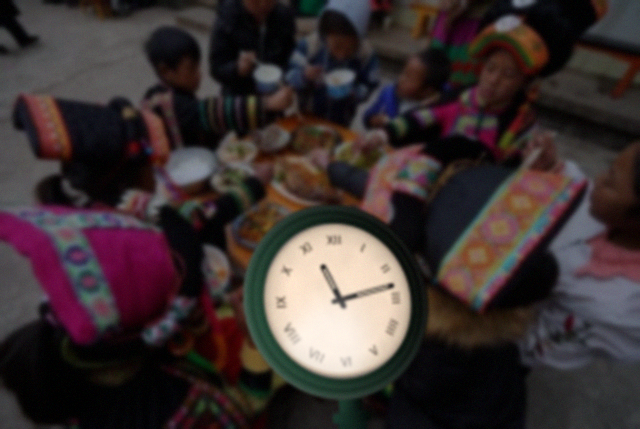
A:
11.13
